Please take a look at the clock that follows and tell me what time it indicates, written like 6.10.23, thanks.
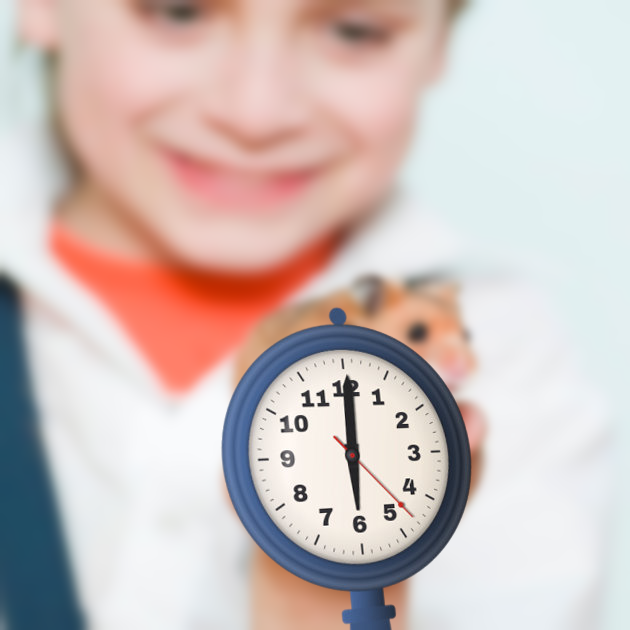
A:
6.00.23
